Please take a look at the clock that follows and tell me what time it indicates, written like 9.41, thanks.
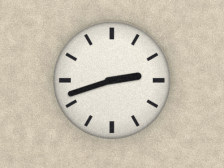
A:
2.42
